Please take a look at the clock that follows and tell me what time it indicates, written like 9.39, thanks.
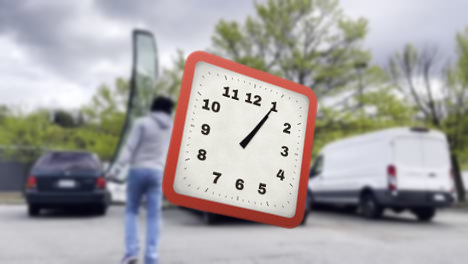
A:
1.05
